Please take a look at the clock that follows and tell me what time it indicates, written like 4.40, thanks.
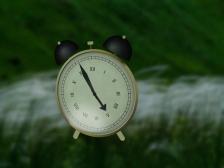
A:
4.56
